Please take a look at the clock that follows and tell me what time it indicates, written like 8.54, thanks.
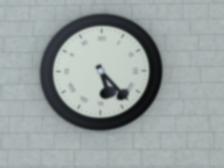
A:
5.23
